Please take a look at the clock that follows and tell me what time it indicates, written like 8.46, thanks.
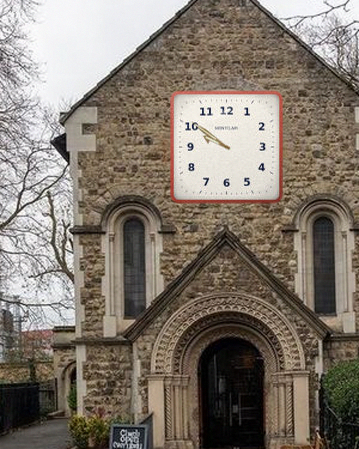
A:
9.51
